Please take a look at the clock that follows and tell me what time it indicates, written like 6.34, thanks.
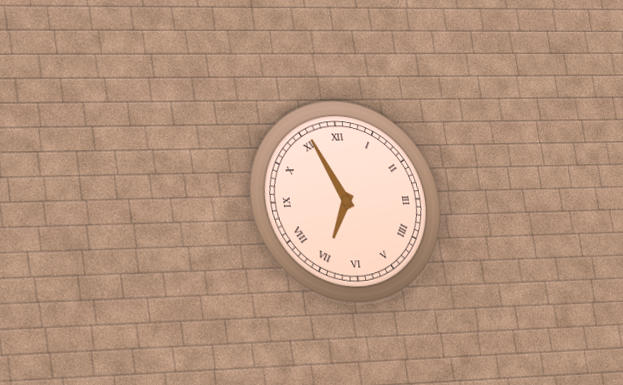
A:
6.56
